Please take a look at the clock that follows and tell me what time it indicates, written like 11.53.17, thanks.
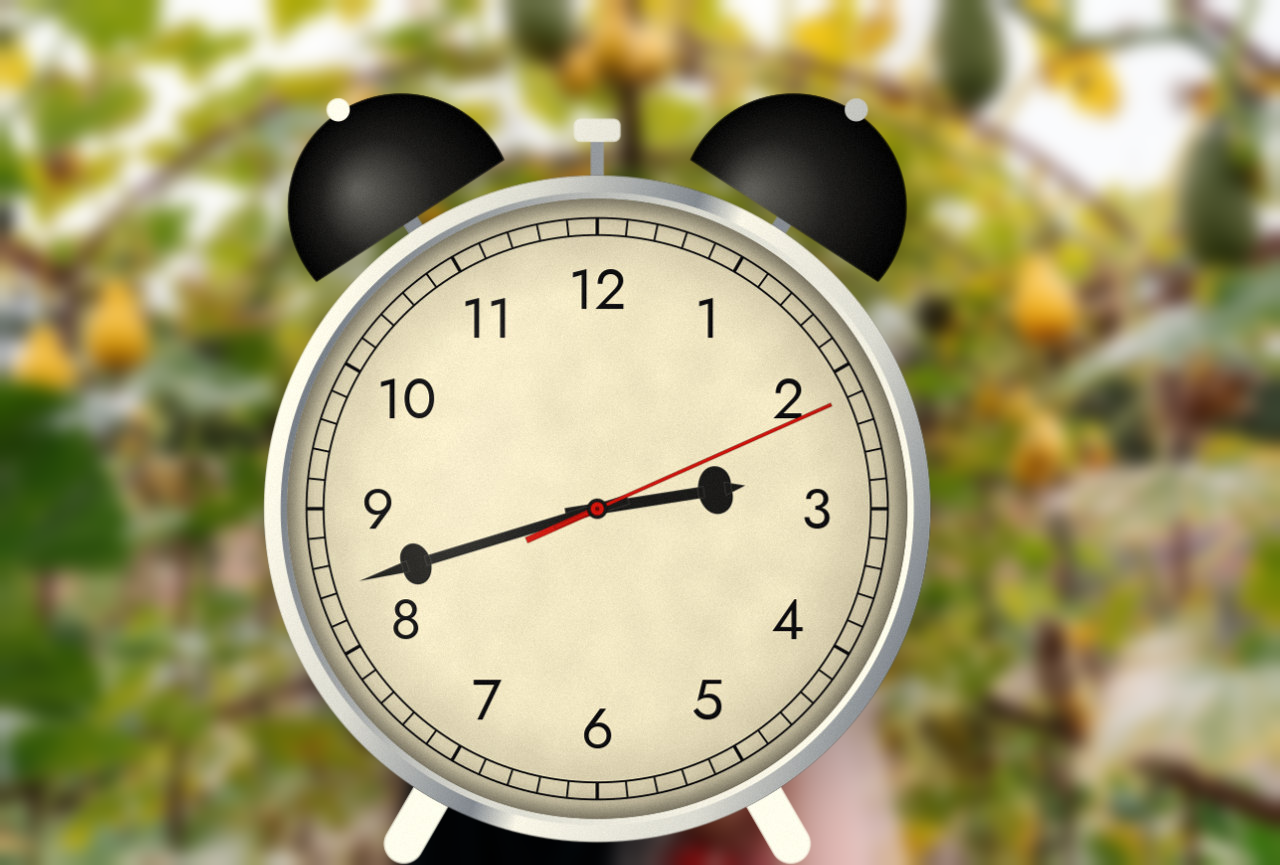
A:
2.42.11
